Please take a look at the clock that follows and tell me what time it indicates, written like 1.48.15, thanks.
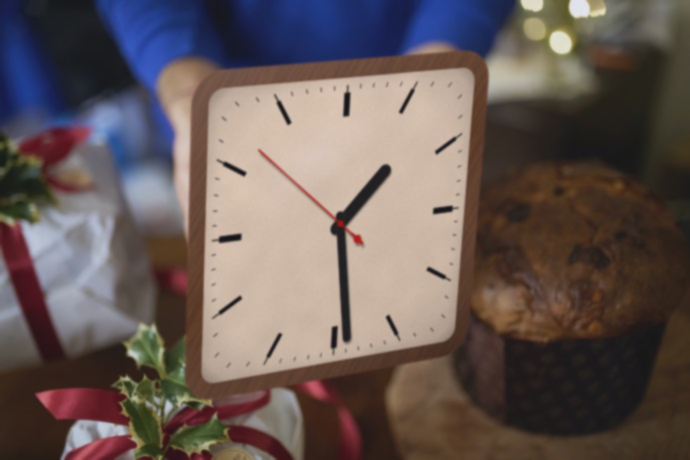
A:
1.28.52
